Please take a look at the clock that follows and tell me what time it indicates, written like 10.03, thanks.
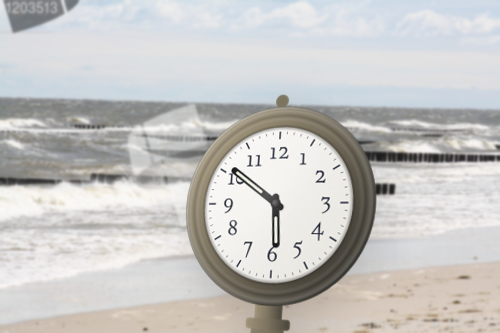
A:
5.51
